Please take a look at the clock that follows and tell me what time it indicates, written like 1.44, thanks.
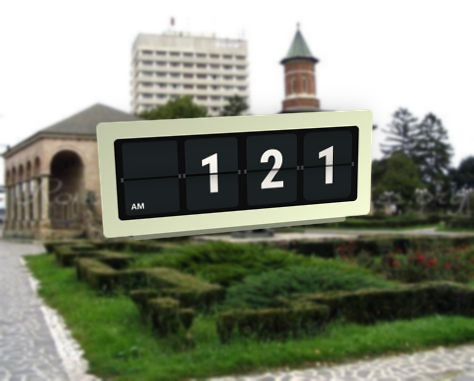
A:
1.21
